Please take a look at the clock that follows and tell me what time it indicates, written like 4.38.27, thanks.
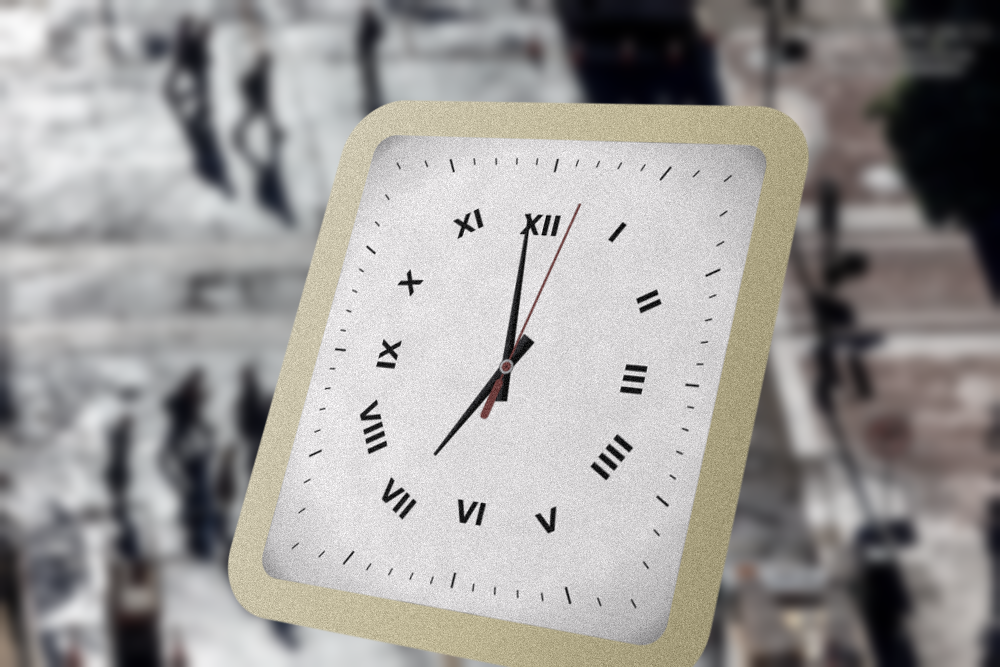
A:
6.59.02
